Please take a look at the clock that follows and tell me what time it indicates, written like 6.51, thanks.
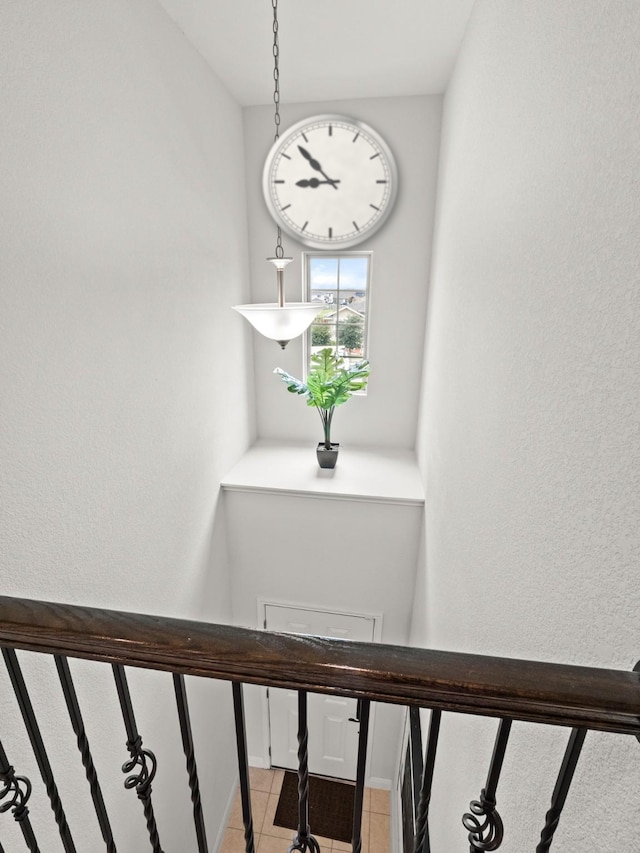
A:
8.53
